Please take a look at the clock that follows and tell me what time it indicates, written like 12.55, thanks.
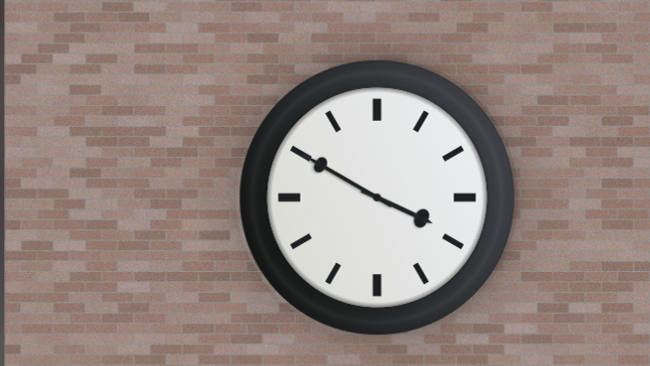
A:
3.50
